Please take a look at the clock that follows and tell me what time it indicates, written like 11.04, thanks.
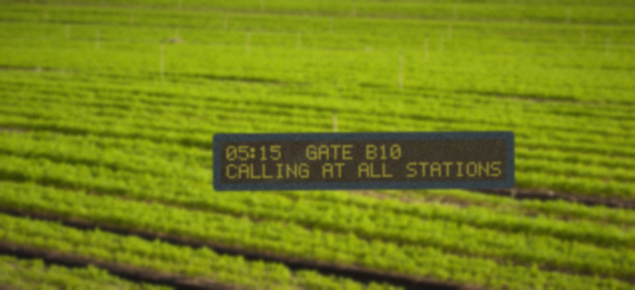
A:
5.15
